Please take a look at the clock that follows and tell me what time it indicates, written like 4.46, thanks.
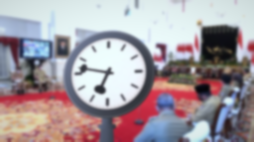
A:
6.47
